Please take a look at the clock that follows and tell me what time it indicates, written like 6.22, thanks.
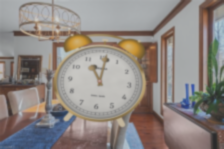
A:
11.01
